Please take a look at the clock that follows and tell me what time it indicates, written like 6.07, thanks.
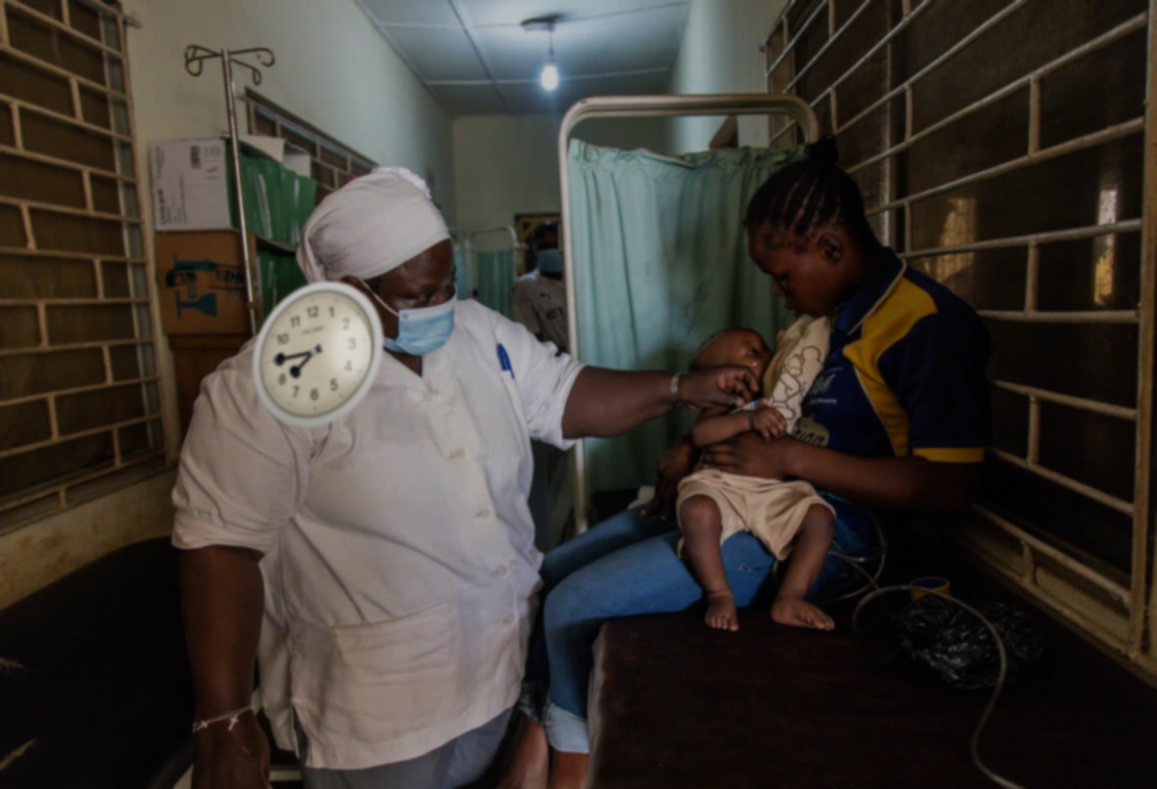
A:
7.45
